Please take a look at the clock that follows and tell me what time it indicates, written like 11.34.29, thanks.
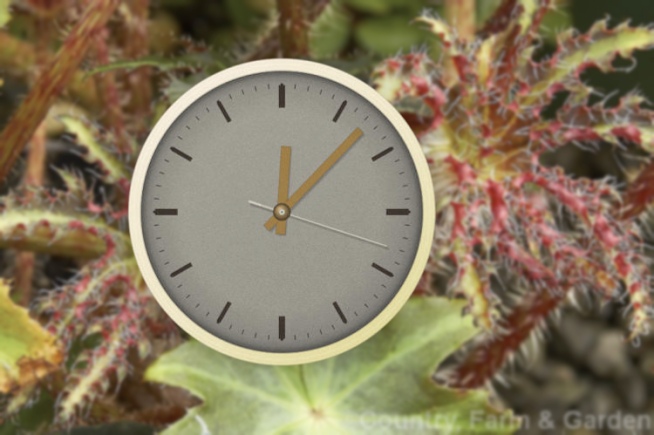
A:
12.07.18
